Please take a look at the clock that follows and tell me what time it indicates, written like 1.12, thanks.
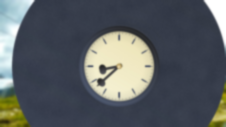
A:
8.38
